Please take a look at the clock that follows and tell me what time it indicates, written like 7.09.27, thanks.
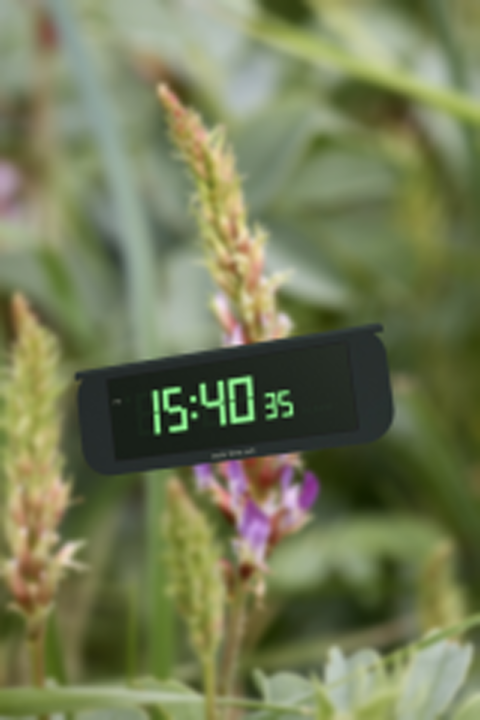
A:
15.40.35
